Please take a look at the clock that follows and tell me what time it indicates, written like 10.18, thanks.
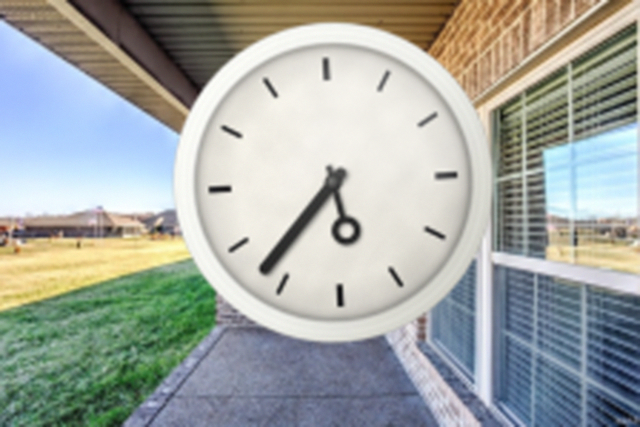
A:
5.37
